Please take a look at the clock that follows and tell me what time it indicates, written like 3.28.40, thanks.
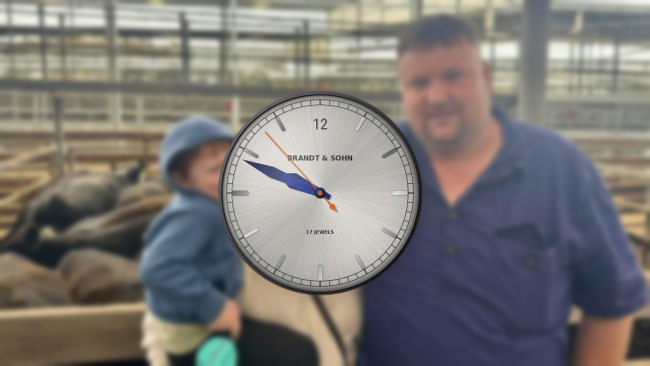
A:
9.48.53
